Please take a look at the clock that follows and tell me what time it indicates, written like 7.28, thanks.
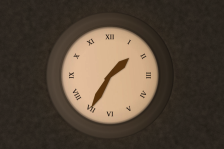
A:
1.35
